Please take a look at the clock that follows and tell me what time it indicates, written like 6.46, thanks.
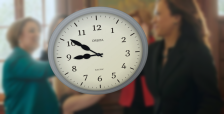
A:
8.51
